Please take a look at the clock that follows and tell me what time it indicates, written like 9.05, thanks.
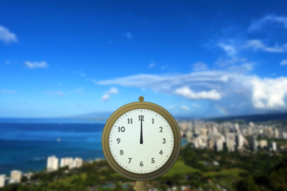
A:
12.00
